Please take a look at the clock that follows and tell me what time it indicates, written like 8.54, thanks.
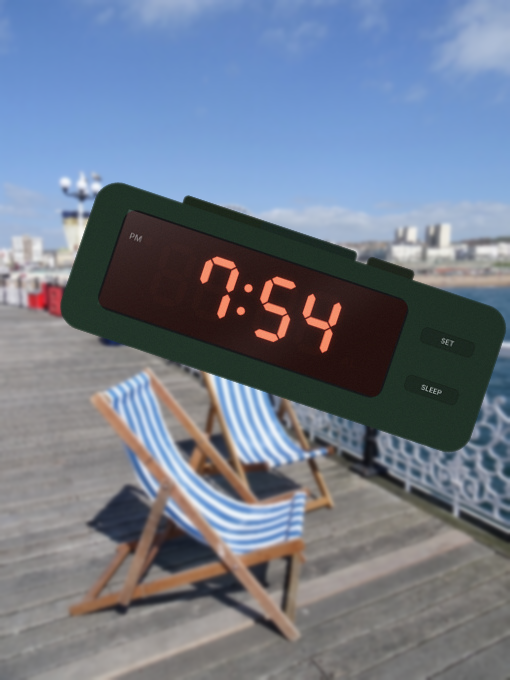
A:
7.54
